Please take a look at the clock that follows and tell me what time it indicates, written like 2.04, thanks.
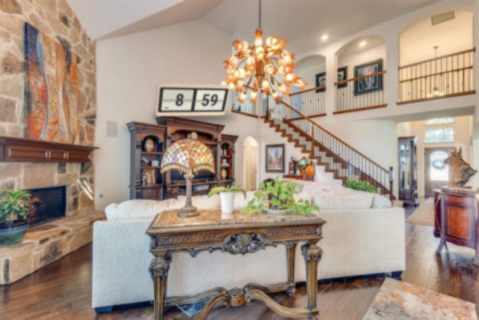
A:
8.59
